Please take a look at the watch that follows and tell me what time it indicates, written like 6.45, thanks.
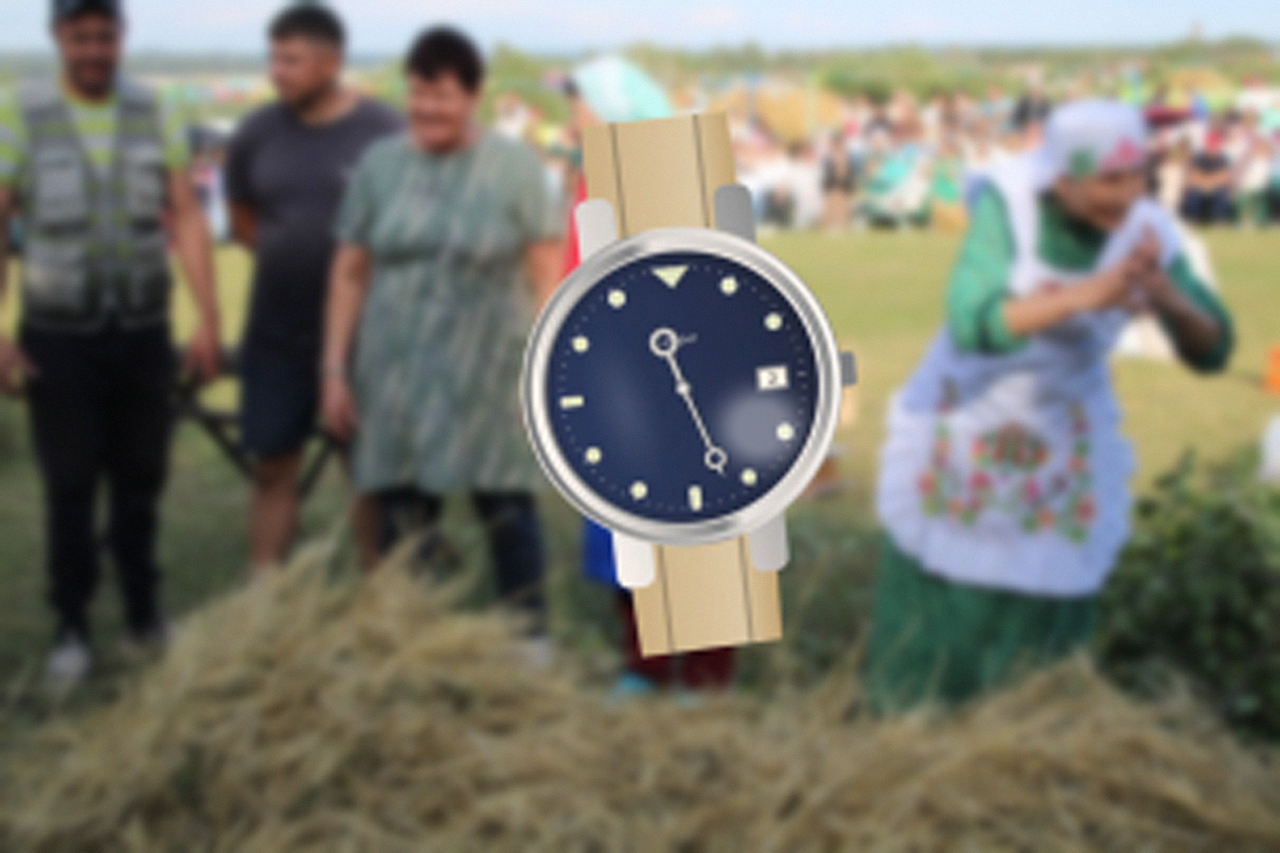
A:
11.27
